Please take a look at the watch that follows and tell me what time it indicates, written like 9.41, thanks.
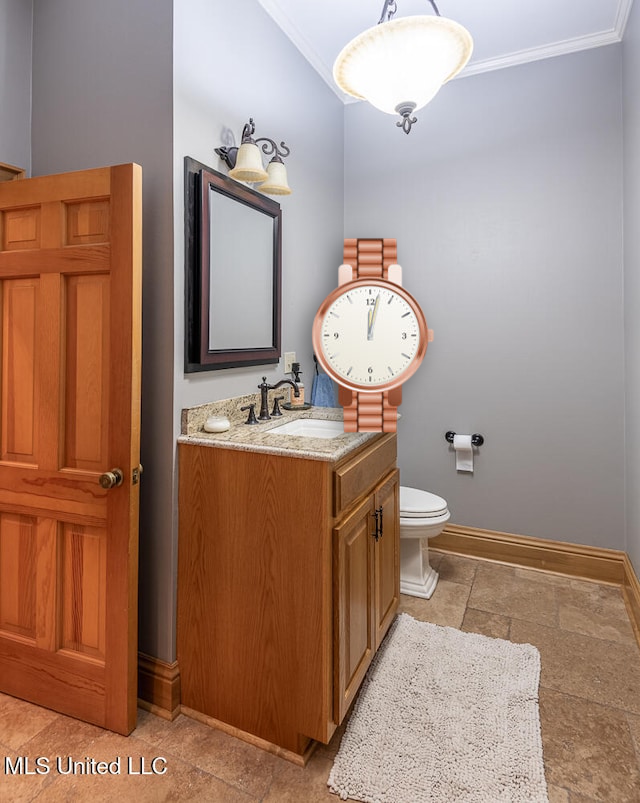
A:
12.02
